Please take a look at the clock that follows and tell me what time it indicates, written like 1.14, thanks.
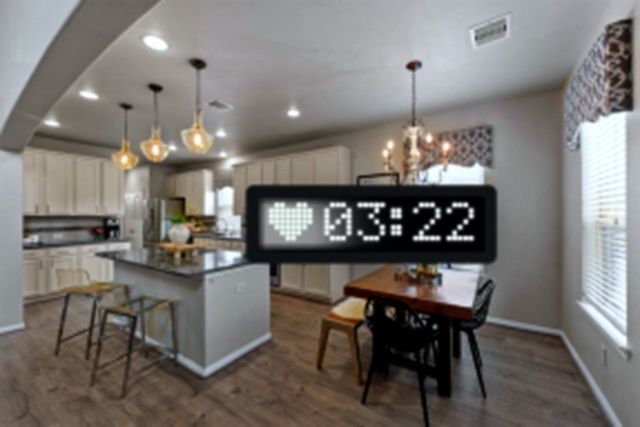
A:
3.22
